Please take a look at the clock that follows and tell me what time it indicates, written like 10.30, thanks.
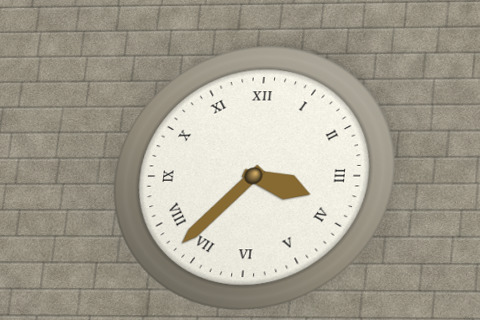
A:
3.37
